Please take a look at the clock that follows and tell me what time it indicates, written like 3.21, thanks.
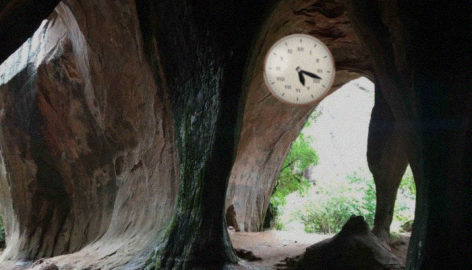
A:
5.18
